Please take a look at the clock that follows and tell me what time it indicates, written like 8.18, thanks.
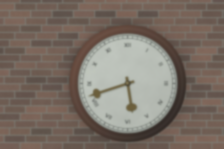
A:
5.42
